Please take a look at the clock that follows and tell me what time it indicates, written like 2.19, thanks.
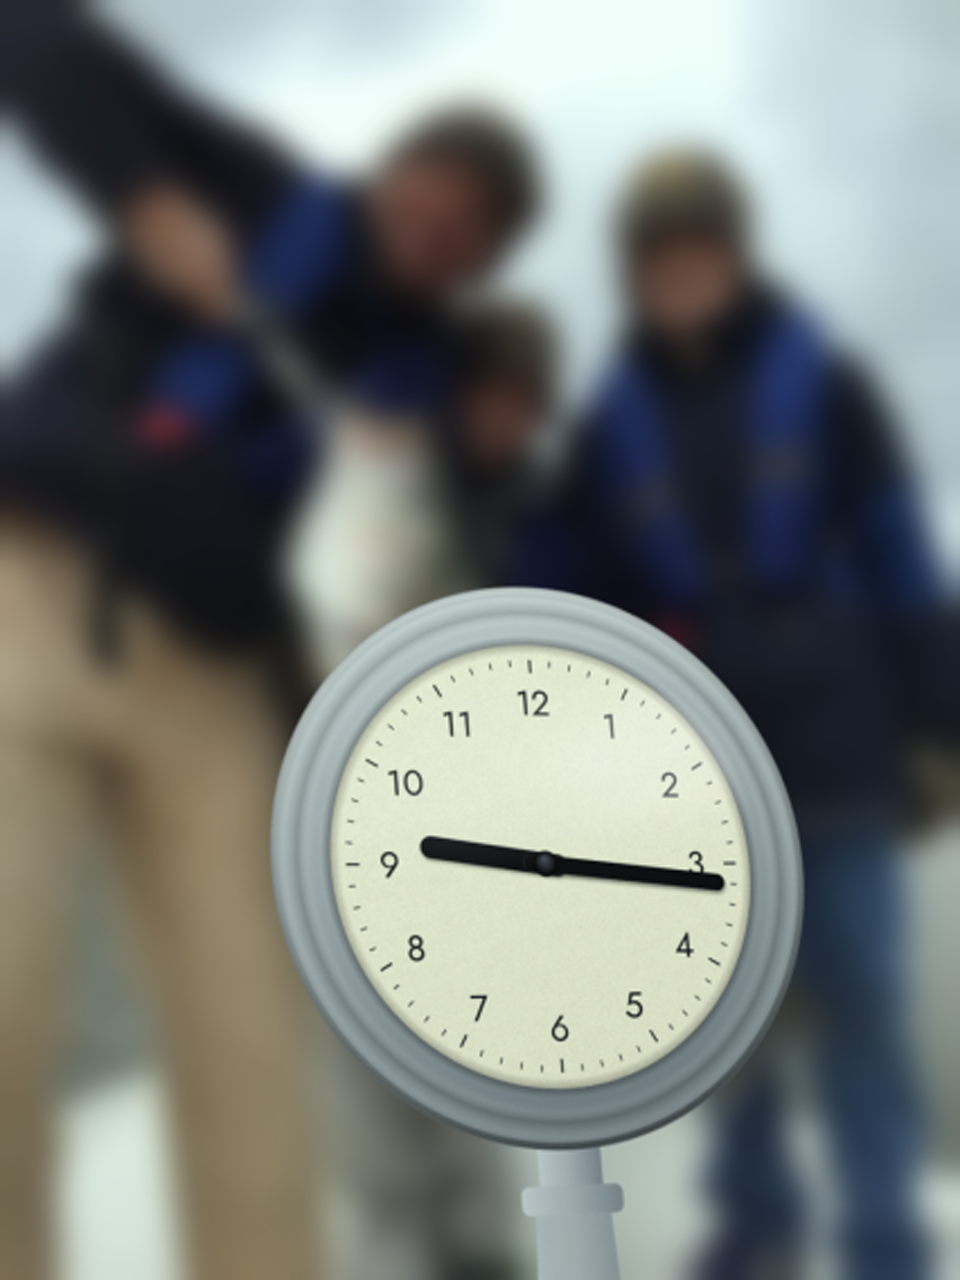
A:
9.16
